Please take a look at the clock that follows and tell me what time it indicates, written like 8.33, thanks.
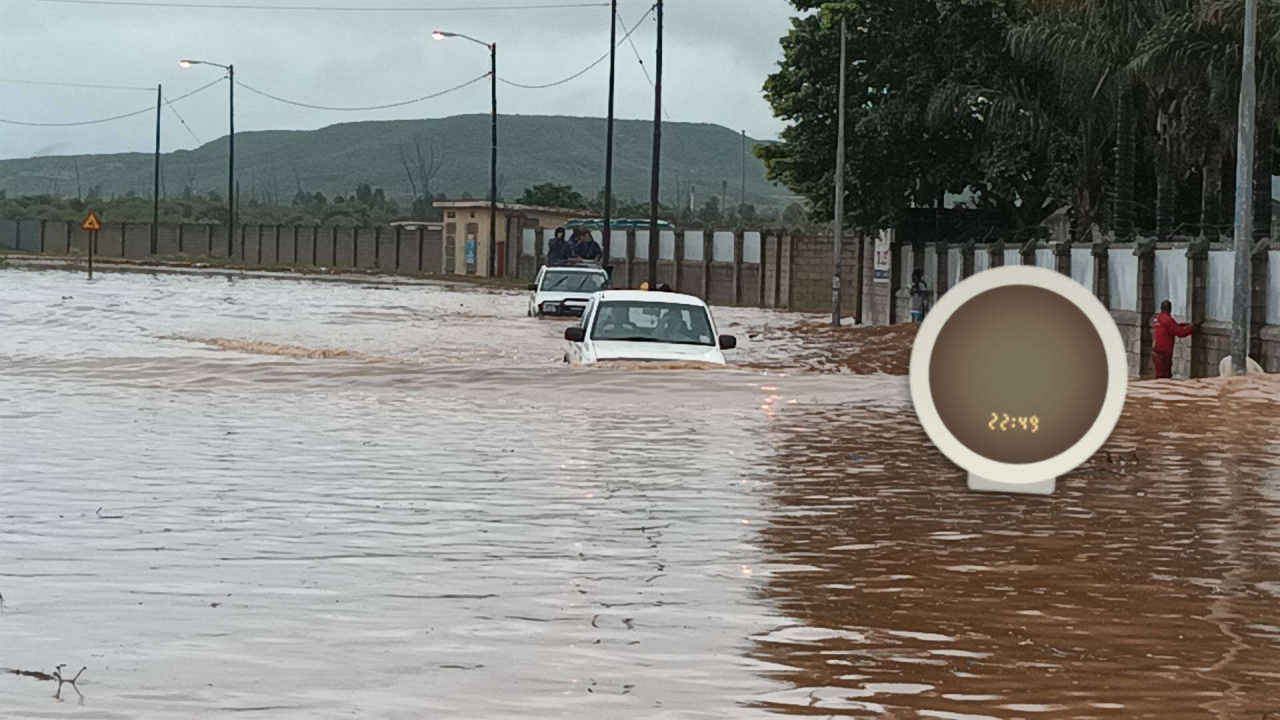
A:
22.49
